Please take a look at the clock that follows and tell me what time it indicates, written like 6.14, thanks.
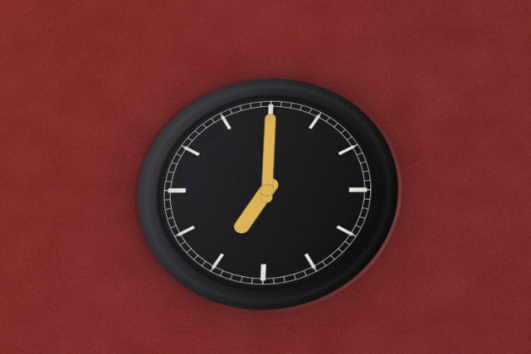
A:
7.00
